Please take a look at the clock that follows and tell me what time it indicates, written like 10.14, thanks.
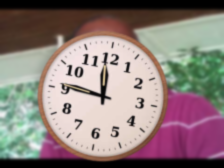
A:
11.46
